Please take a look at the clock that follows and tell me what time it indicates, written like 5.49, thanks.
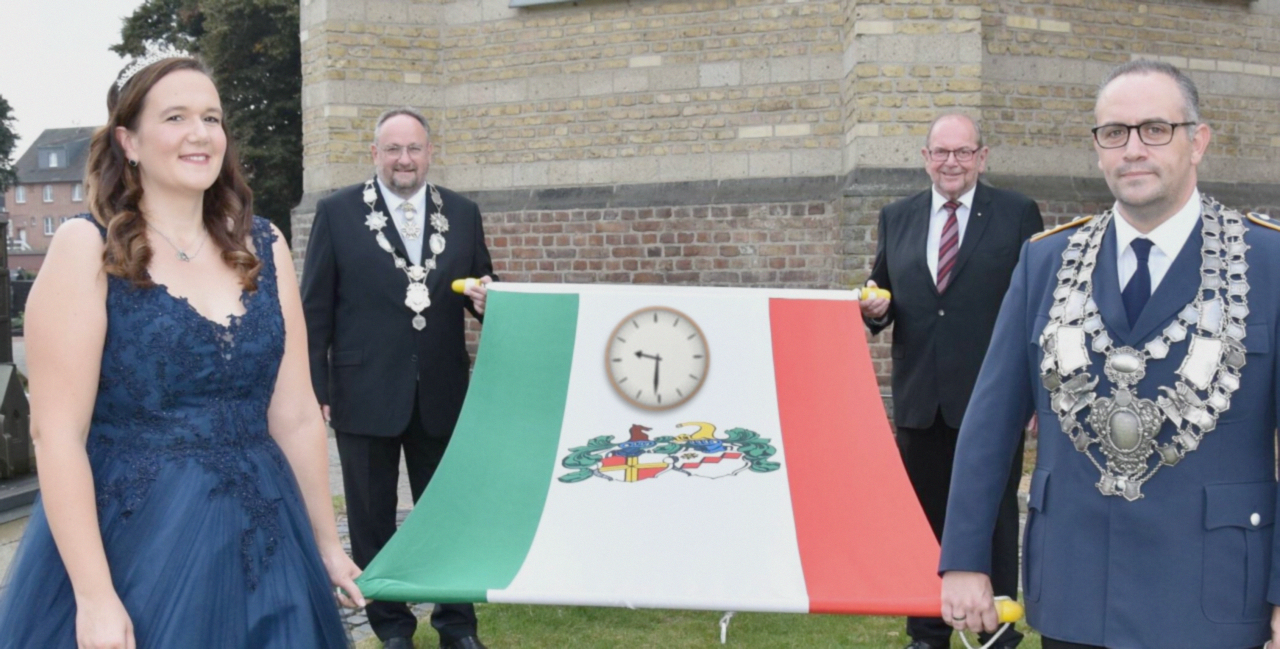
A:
9.31
